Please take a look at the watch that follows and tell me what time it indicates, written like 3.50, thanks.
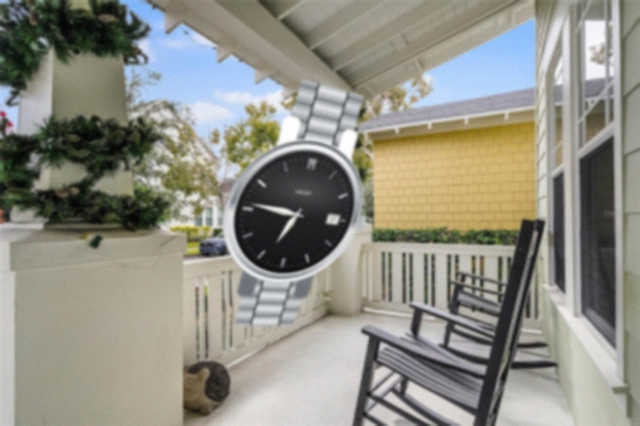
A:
6.46
